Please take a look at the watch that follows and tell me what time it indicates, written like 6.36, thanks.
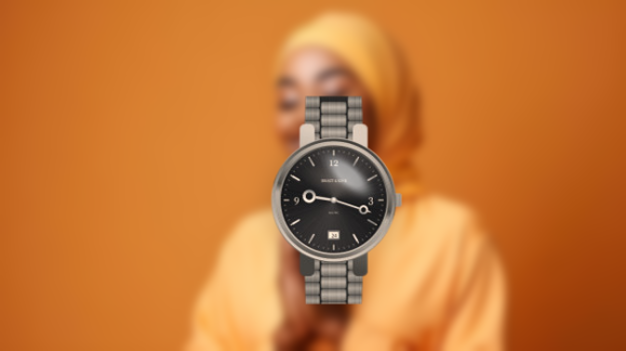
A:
9.18
